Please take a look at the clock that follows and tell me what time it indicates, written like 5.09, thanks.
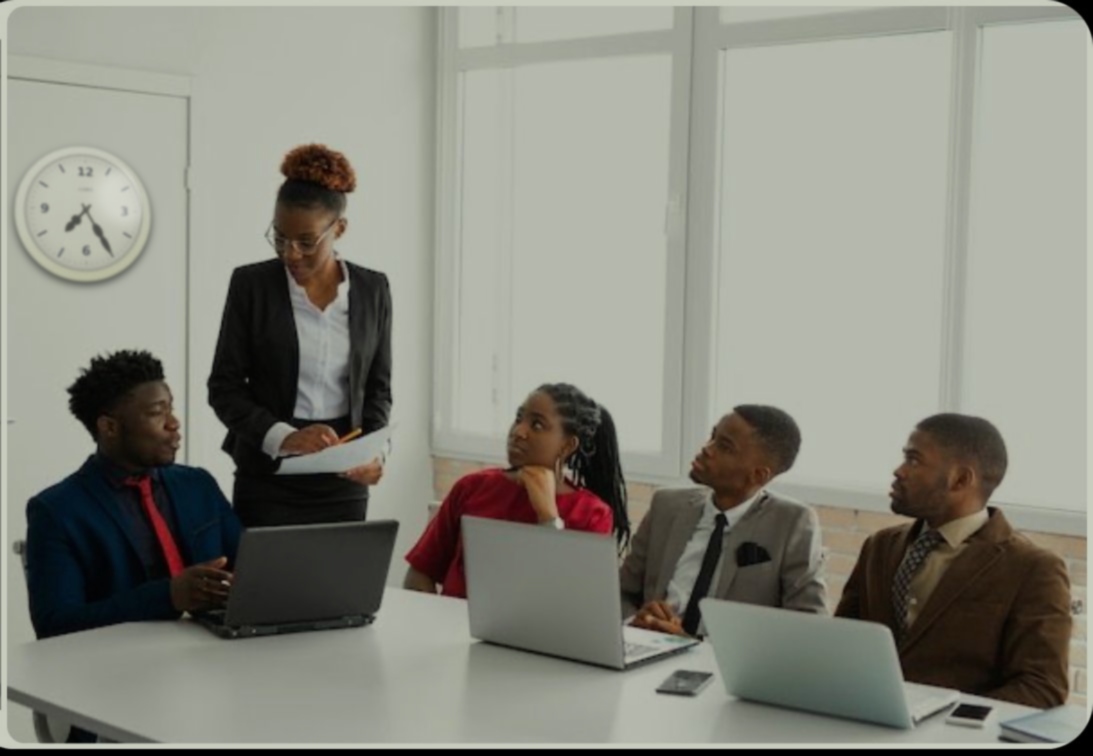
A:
7.25
